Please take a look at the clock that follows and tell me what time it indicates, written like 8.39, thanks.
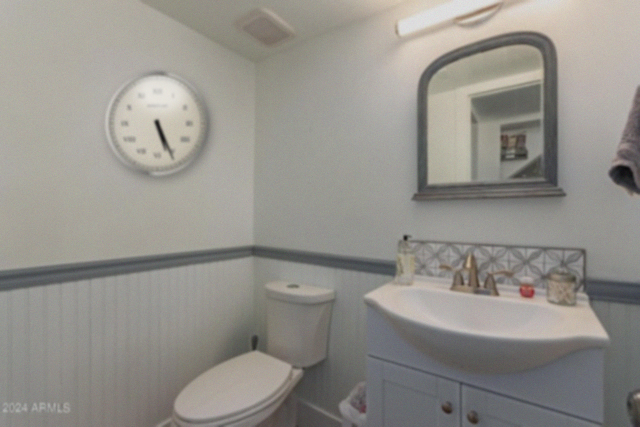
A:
5.26
